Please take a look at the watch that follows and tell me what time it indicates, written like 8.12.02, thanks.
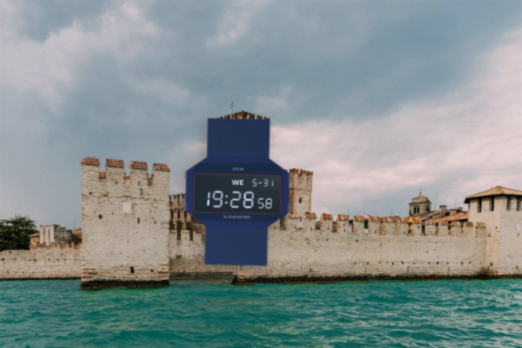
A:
19.28.58
